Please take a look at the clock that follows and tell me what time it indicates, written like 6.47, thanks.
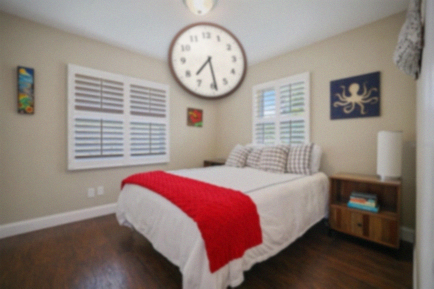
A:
7.29
